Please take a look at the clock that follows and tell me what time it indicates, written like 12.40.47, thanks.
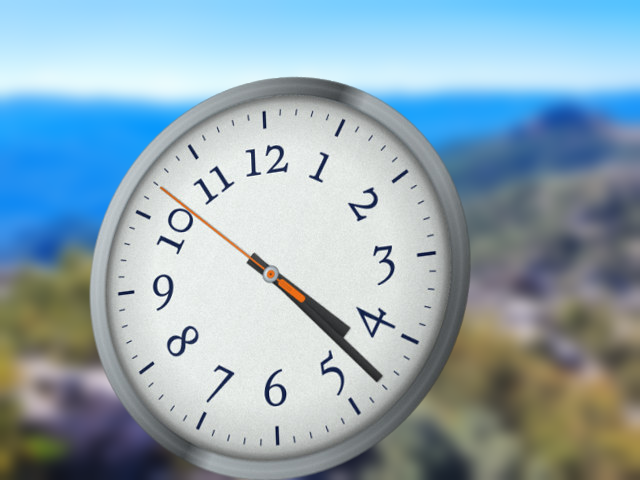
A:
4.22.52
